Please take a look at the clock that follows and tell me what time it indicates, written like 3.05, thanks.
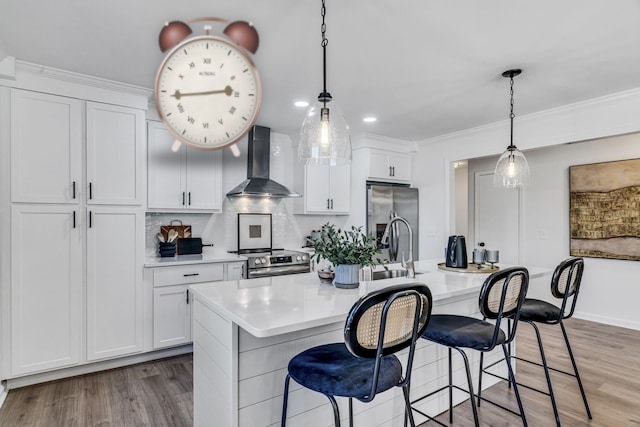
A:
2.44
